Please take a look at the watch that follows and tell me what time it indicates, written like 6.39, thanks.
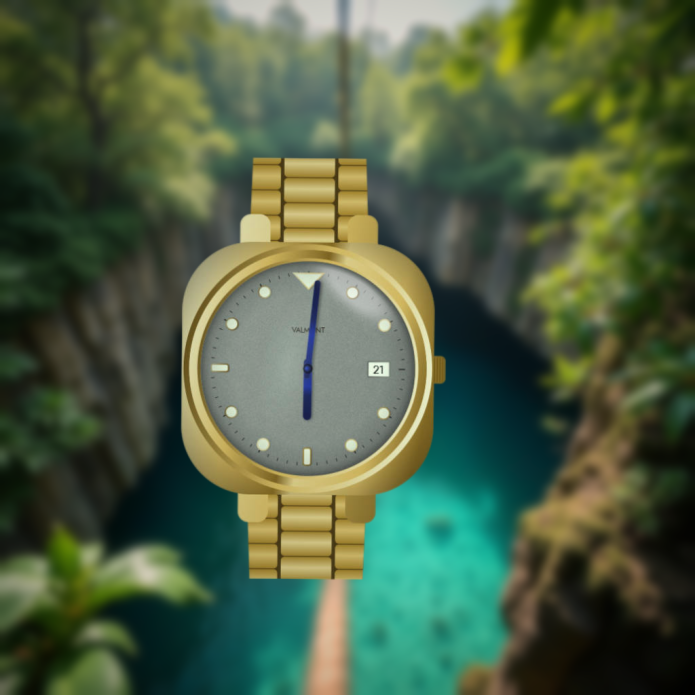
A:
6.01
